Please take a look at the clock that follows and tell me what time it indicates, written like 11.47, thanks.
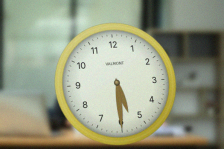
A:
5.30
